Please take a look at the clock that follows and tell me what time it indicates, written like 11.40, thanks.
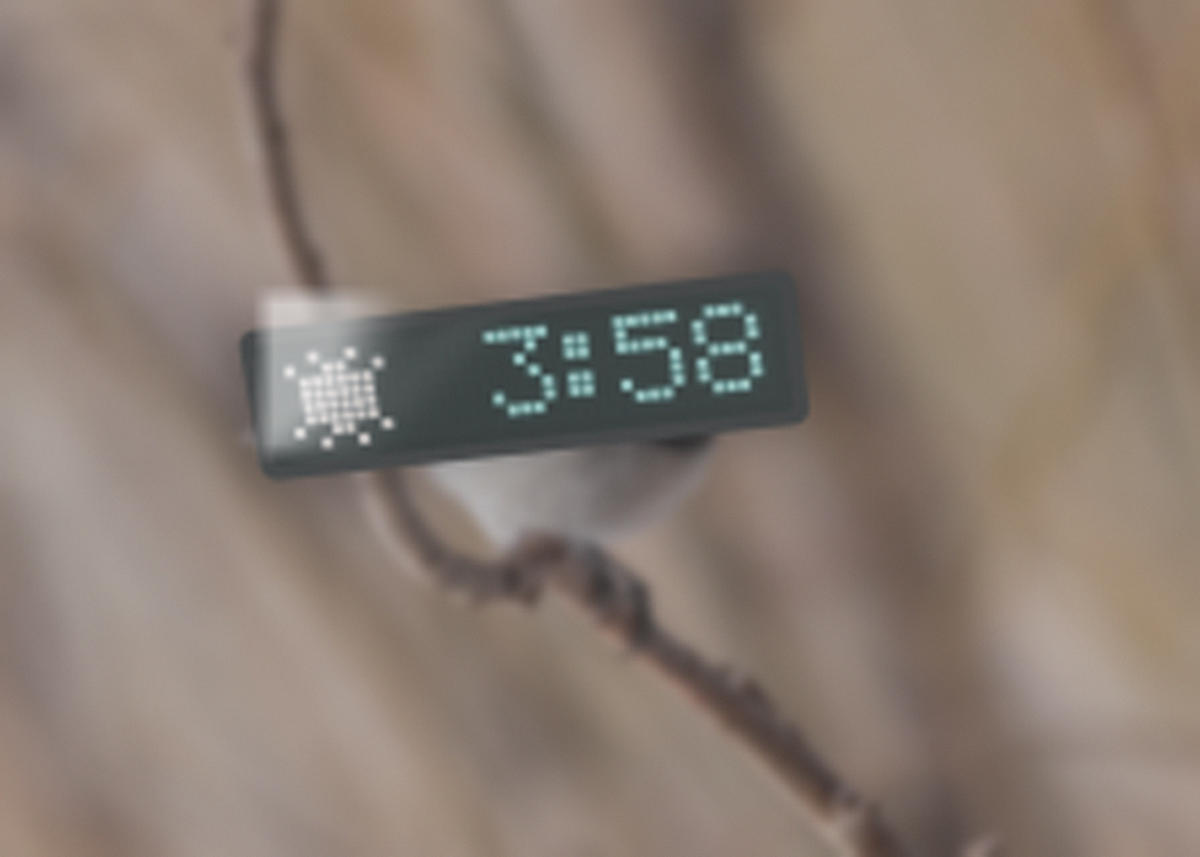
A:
3.58
